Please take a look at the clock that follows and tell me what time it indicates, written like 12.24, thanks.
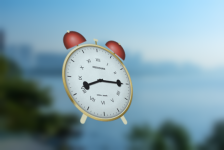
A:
8.15
